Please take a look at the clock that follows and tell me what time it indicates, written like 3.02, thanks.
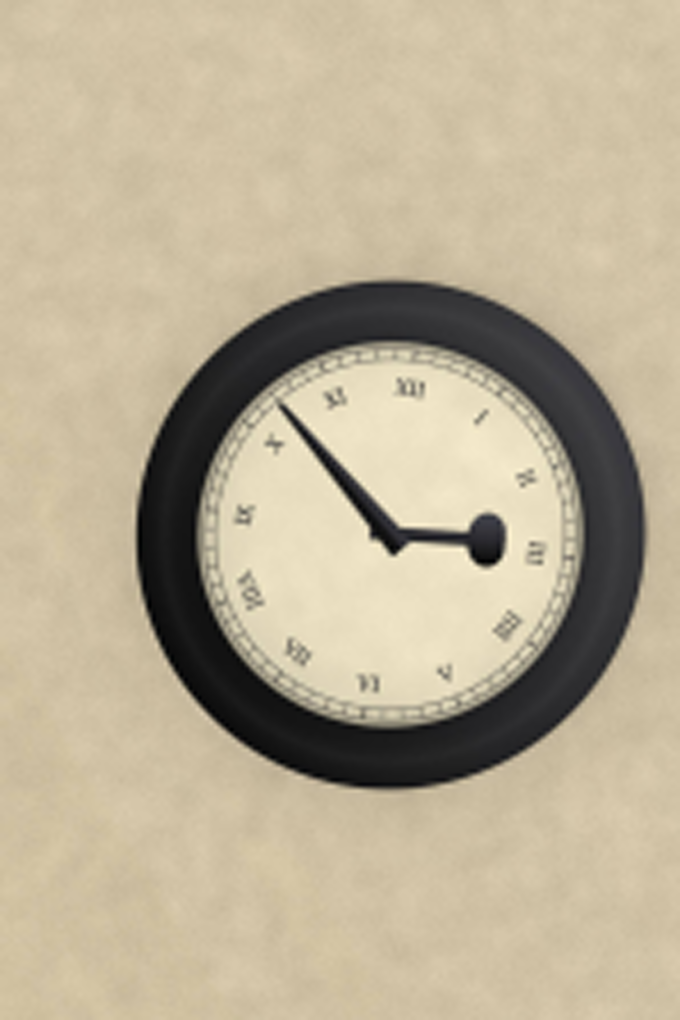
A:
2.52
